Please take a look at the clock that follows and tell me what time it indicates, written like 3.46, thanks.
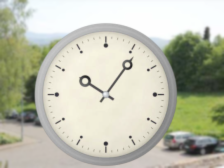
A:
10.06
